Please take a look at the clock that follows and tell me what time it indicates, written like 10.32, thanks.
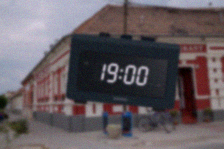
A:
19.00
